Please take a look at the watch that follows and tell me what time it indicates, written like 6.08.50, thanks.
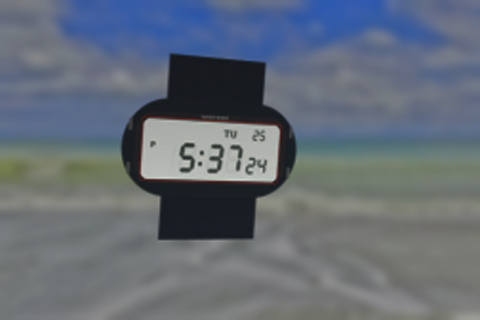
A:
5.37.24
